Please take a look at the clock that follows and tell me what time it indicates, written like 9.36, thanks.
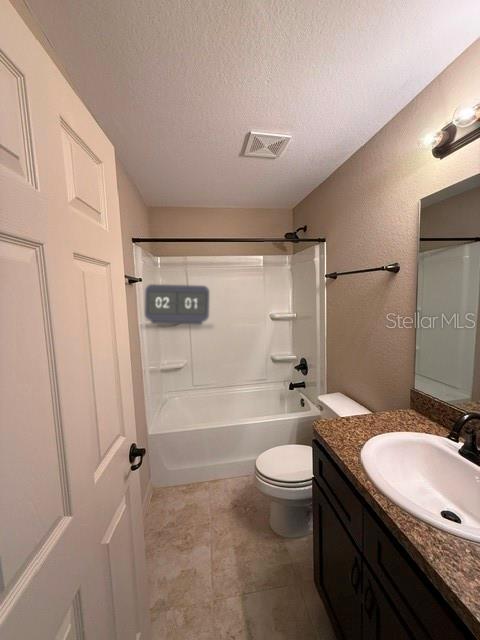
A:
2.01
